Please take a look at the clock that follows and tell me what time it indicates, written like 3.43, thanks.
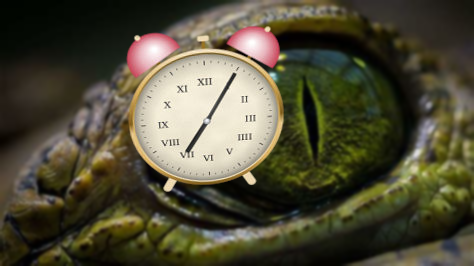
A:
7.05
